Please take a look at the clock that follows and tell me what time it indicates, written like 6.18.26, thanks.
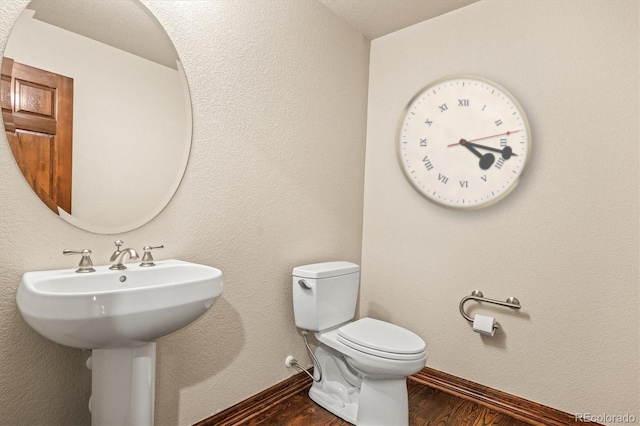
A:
4.17.13
